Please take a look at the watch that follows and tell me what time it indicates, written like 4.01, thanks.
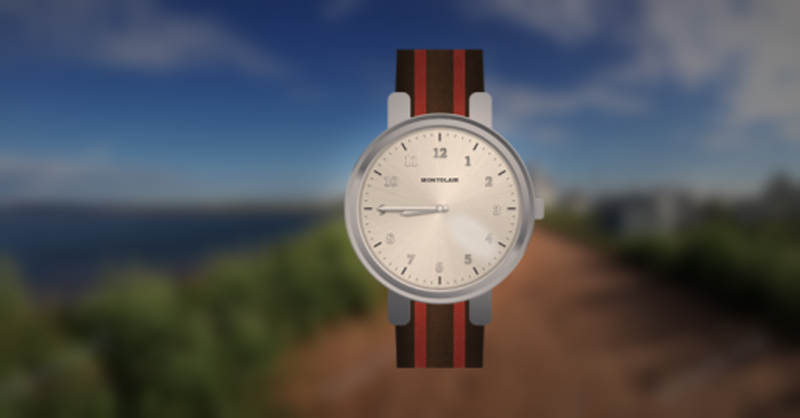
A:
8.45
